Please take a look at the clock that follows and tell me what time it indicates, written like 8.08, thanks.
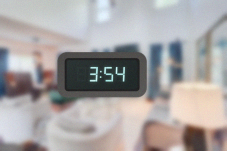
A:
3.54
